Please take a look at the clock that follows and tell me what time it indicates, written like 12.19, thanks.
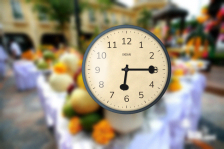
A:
6.15
